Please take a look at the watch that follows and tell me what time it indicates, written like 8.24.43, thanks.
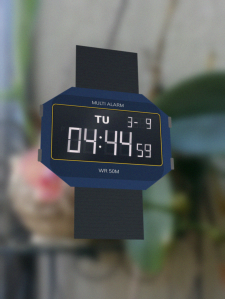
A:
4.44.59
